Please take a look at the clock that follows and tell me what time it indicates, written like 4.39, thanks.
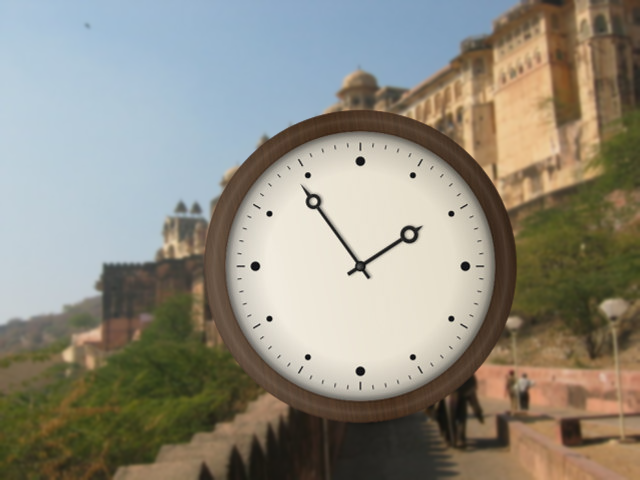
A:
1.54
